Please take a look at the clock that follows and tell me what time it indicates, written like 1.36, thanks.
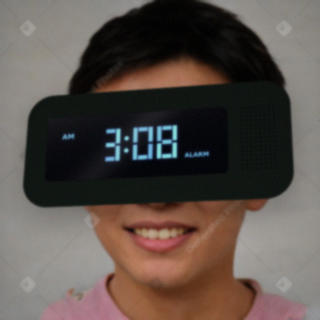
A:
3.08
